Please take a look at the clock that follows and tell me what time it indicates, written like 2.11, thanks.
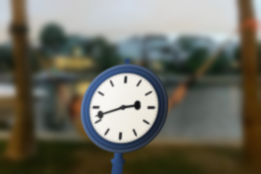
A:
2.42
